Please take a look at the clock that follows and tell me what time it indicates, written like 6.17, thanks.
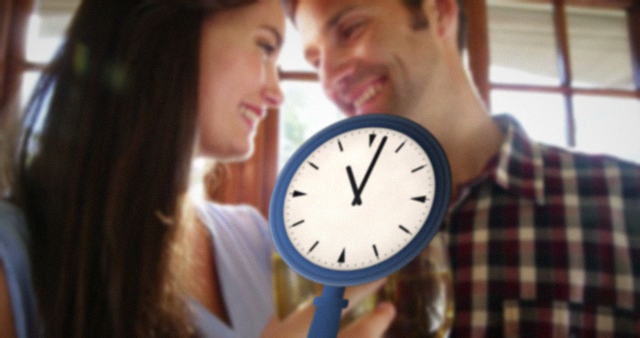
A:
11.02
